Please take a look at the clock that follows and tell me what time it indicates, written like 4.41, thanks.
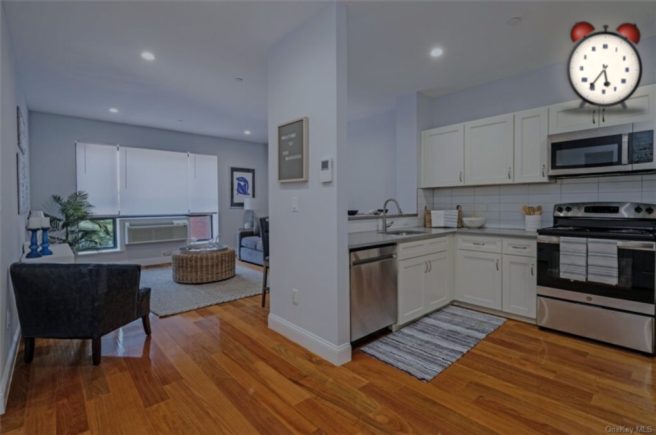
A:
5.36
